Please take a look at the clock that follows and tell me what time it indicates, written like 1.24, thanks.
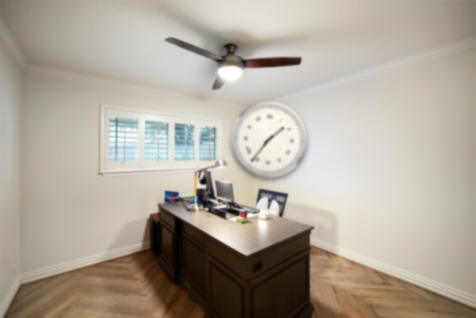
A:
1.36
